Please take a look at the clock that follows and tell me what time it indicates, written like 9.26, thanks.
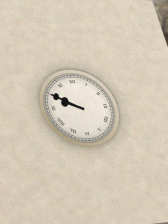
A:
9.50
